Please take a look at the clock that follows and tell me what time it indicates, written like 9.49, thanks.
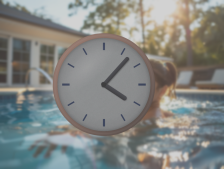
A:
4.07
